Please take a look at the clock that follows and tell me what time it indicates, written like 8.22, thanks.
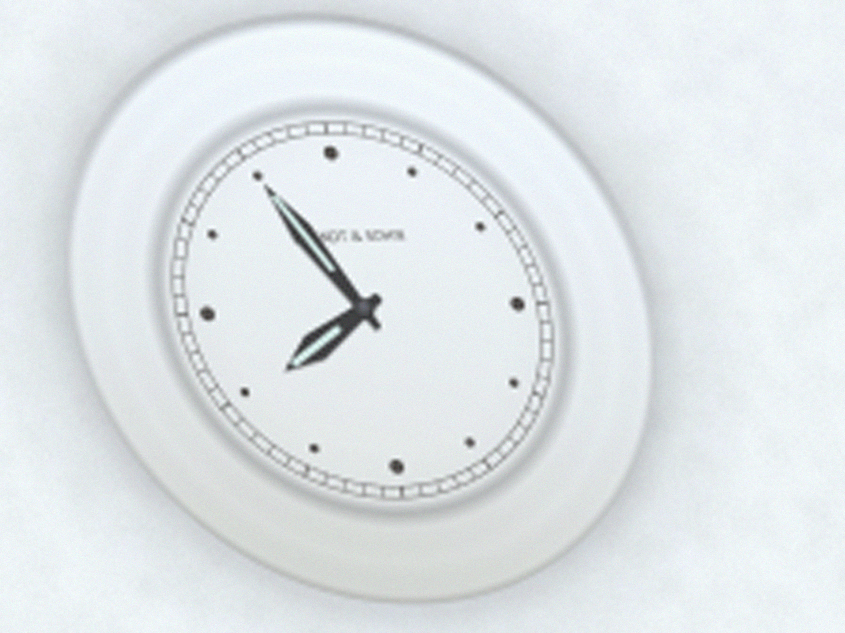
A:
7.55
